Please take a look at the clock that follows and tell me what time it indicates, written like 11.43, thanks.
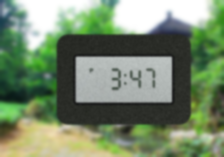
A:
3.47
